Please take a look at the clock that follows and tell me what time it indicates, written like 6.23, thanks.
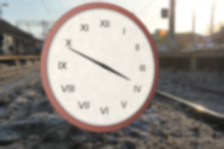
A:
3.49
